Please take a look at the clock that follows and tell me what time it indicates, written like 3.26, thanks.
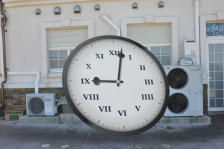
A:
9.02
